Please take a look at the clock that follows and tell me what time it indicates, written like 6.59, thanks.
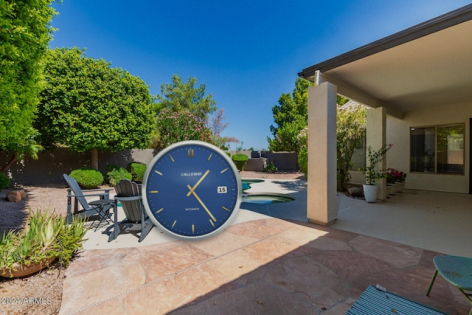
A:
1.24
